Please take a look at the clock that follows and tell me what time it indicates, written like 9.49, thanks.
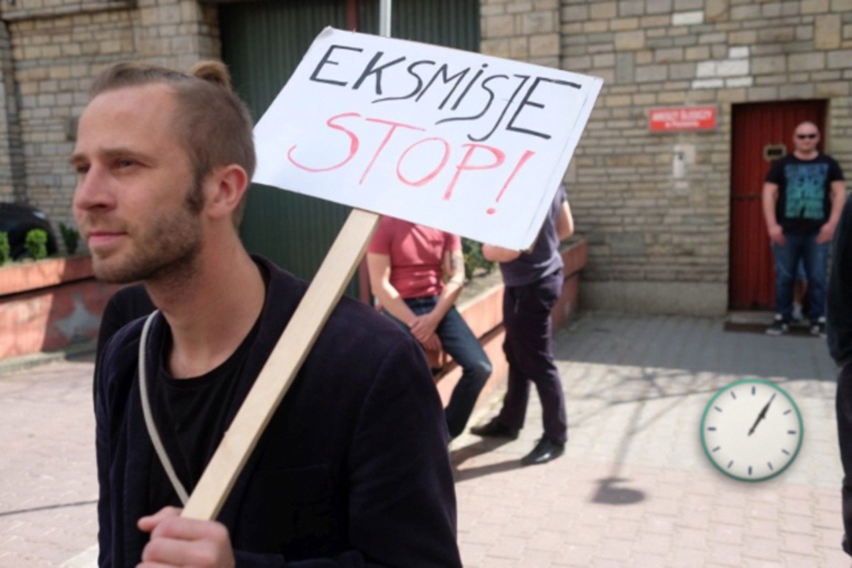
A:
1.05
